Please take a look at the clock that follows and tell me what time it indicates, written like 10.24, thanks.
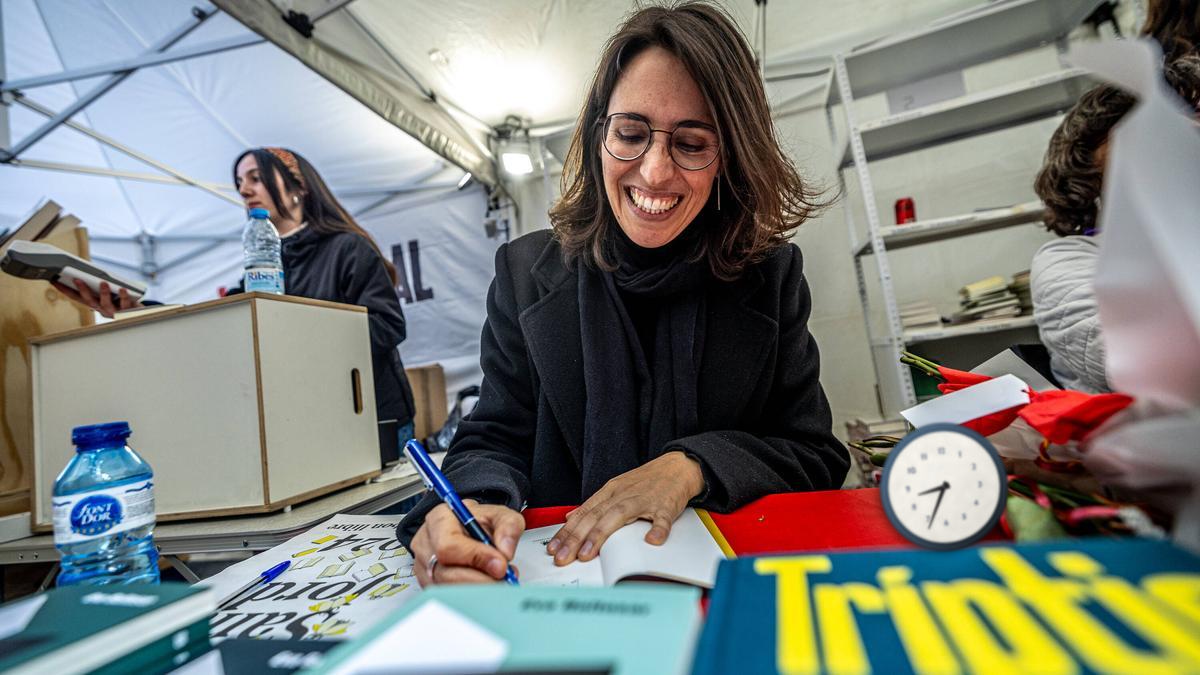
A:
8.34
